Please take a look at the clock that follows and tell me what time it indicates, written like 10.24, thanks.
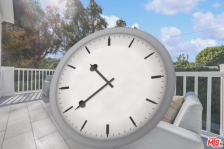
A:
10.39
